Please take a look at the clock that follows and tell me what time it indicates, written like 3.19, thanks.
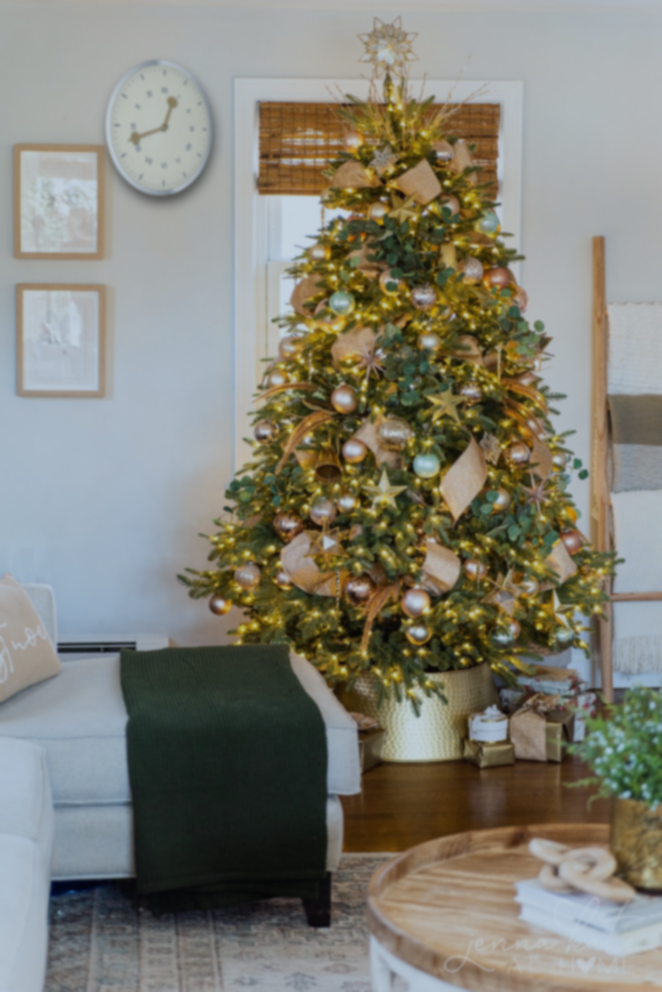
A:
12.42
